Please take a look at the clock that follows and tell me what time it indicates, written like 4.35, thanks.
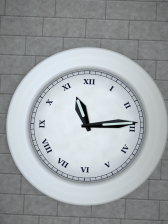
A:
11.14
